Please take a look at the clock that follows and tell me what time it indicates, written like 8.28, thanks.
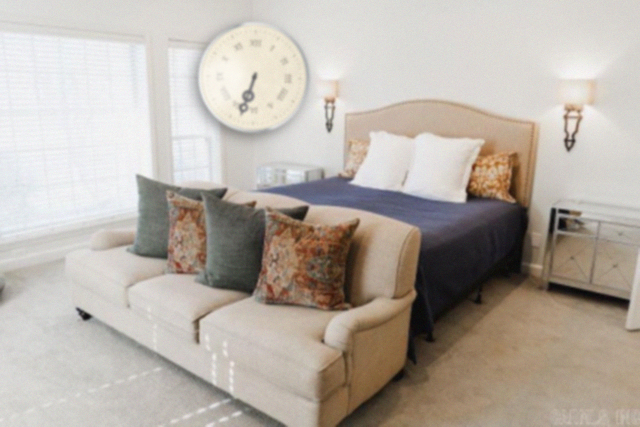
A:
6.33
